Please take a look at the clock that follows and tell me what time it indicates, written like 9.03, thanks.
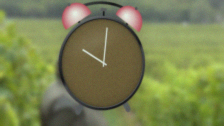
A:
10.01
